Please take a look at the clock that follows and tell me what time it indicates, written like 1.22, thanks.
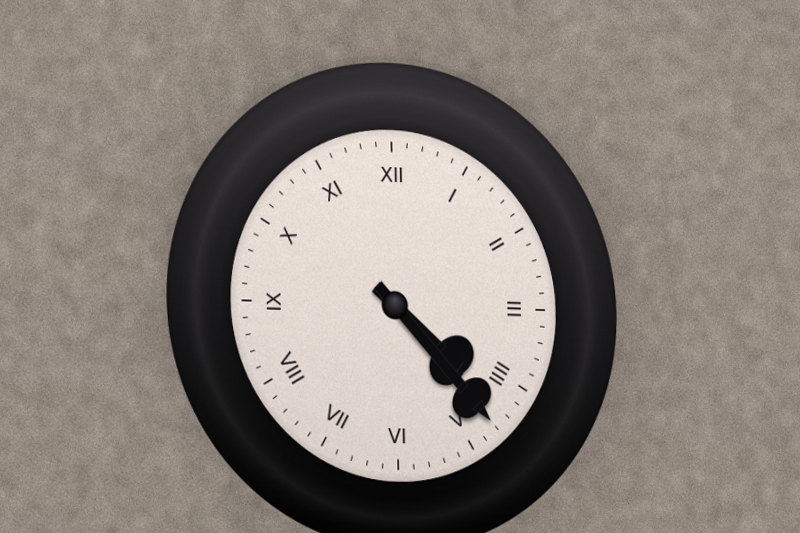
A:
4.23
